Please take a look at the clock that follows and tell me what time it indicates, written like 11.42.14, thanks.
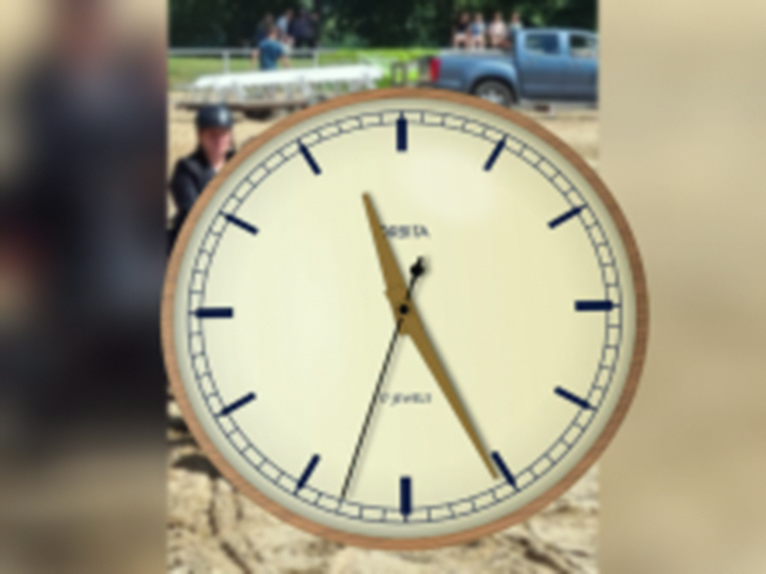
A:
11.25.33
